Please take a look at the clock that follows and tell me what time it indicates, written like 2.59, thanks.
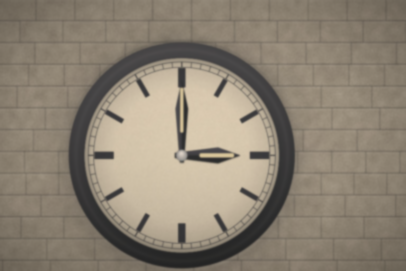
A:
3.00
